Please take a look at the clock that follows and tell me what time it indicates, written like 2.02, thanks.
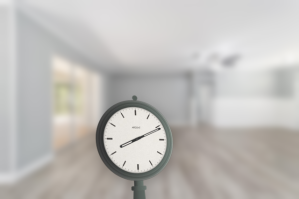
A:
8.11
